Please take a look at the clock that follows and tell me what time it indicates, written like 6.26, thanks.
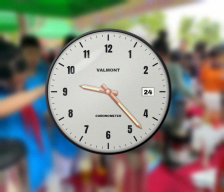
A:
9.23
